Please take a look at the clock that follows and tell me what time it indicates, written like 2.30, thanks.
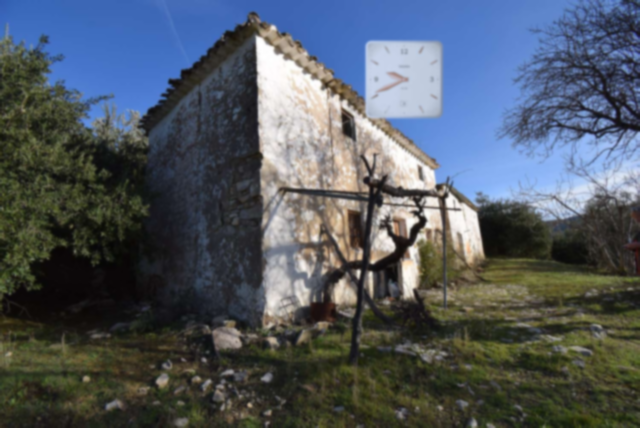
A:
9.41
